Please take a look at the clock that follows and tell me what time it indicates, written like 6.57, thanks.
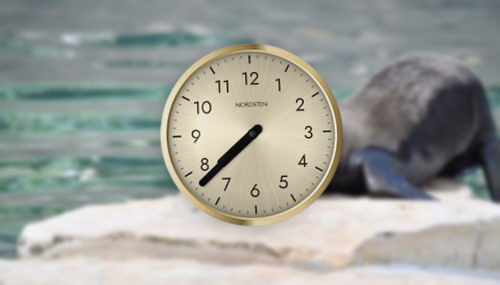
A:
7.38
